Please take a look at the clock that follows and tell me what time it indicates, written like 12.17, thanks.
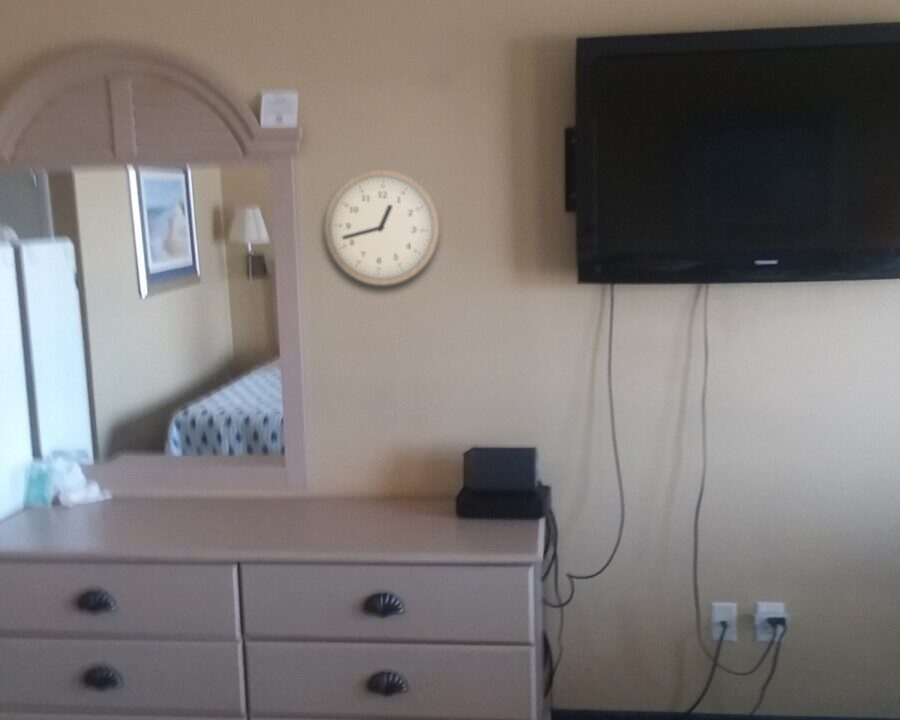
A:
12.42
